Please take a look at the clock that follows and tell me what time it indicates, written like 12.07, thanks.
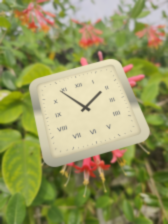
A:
1.54
